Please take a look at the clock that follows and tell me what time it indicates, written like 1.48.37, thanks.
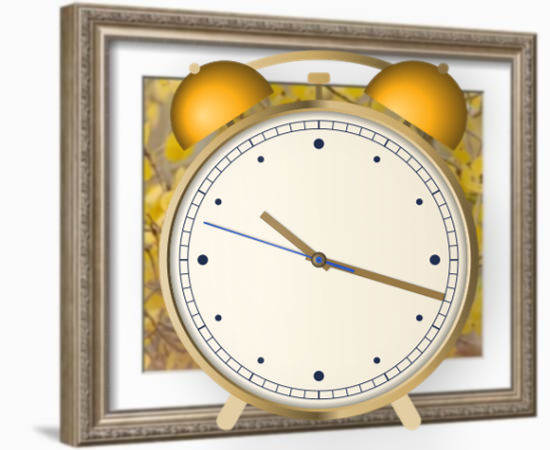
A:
10.17.48
